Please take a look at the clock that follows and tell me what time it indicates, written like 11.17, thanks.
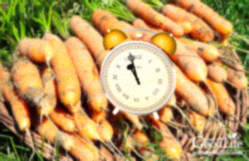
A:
10.57
